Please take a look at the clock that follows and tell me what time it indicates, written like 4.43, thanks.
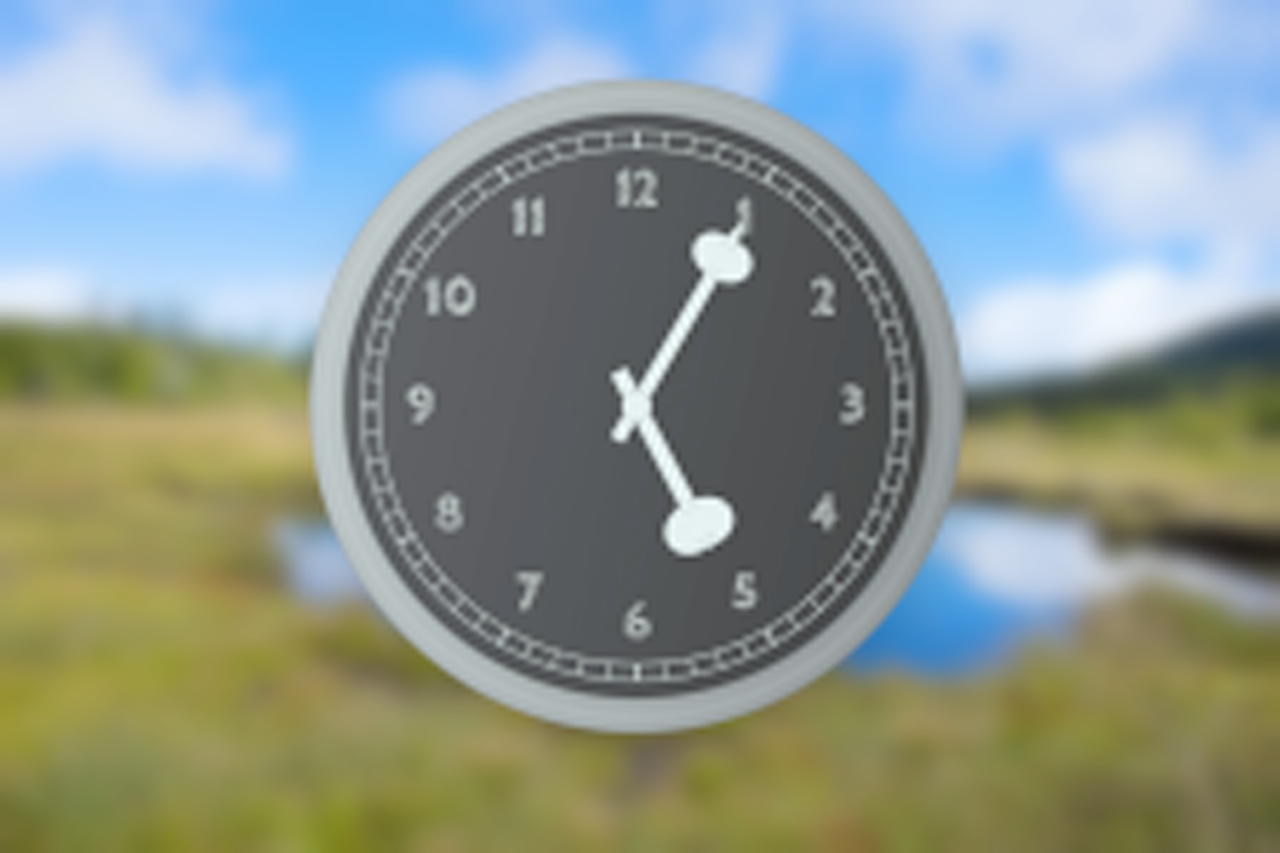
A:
5.05
